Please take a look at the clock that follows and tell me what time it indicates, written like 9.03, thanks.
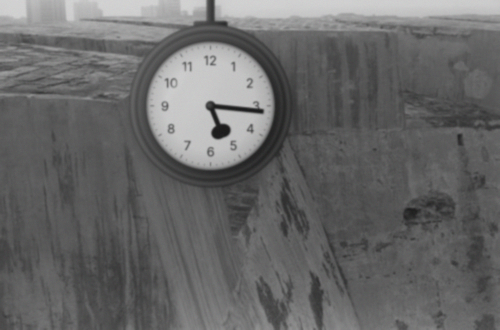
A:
5.16
